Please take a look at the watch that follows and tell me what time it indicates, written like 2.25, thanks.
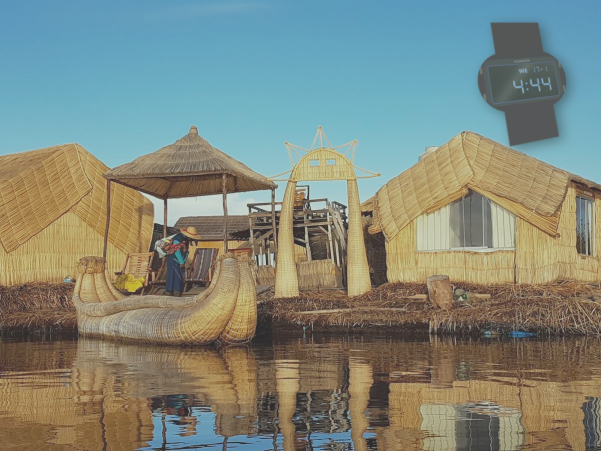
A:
4.44
